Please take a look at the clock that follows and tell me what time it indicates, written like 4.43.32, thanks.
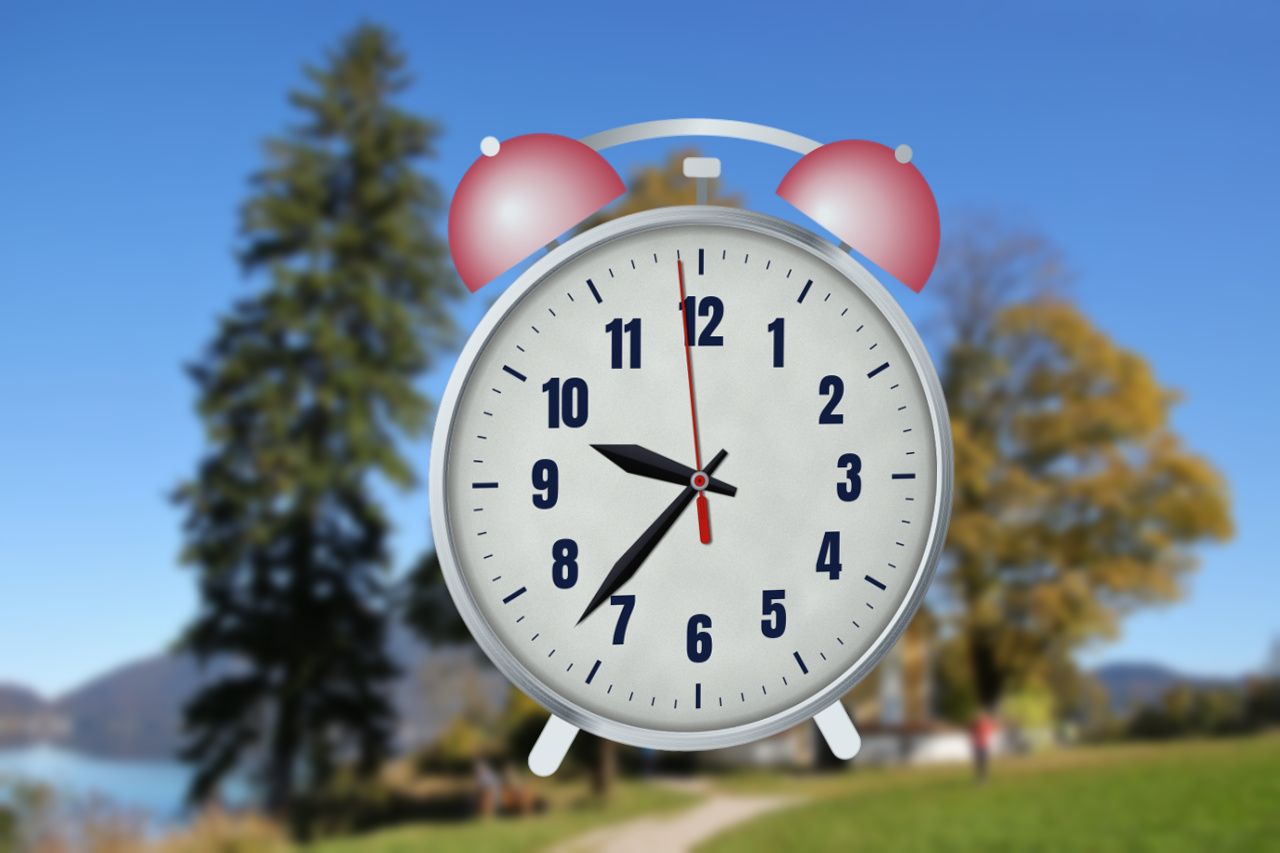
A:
9.36.59
